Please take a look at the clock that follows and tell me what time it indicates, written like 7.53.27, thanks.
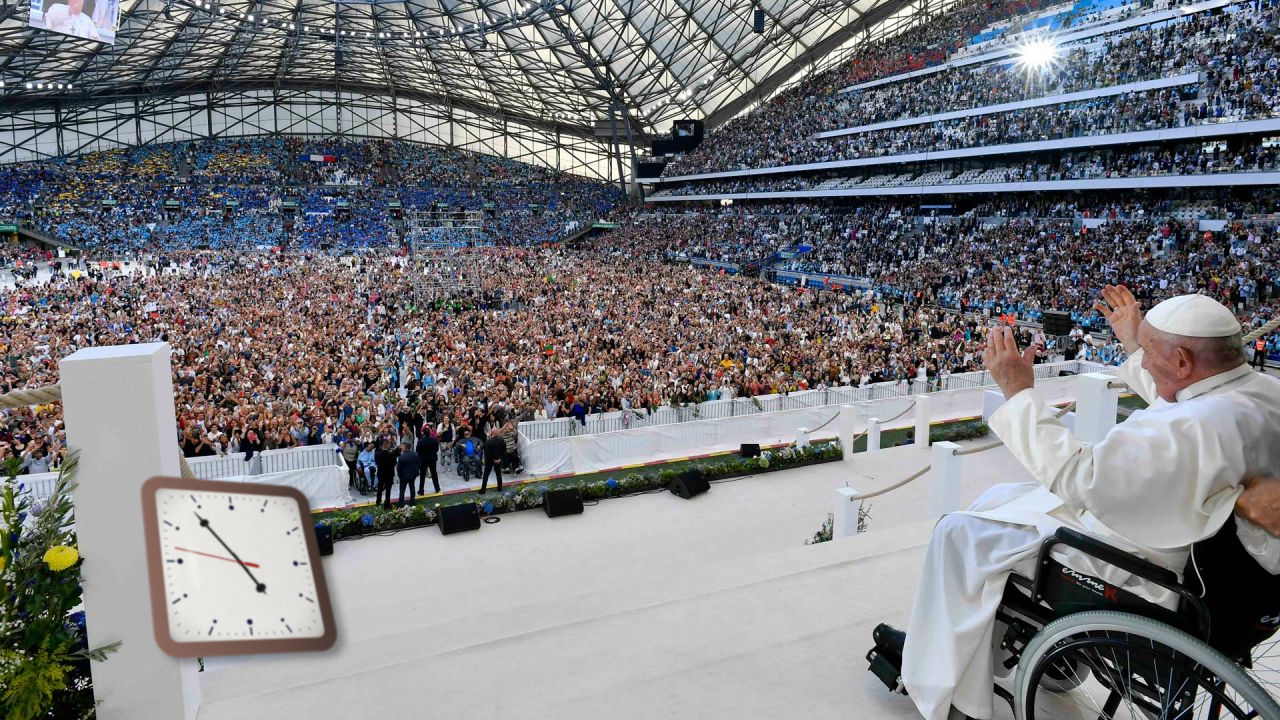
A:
4.53.47
